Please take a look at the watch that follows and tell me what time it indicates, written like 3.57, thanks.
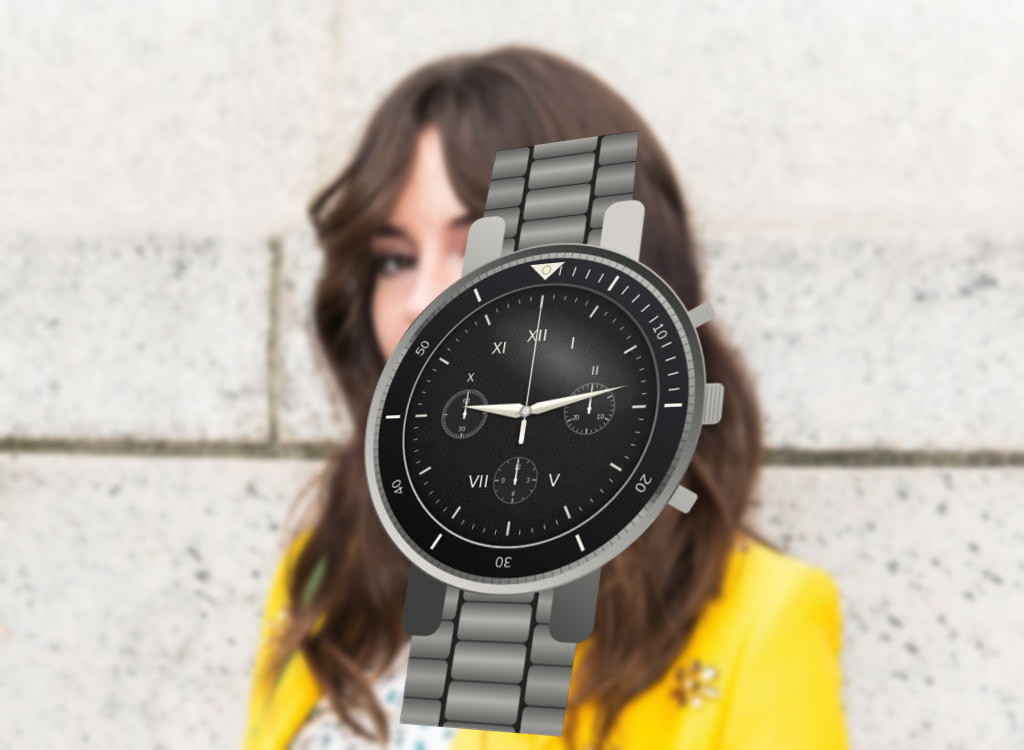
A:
9.13
